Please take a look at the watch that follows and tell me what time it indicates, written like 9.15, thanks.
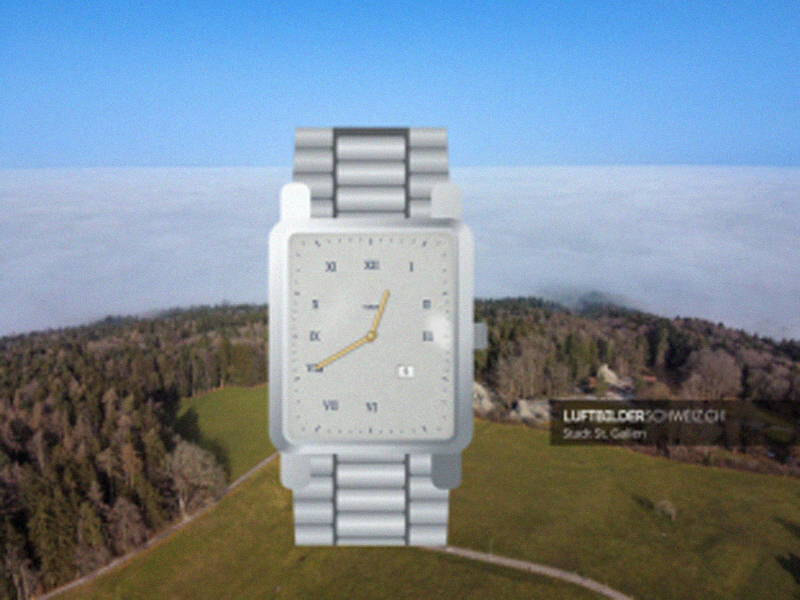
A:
12.40
